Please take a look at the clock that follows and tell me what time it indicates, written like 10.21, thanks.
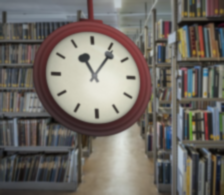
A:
11.06
